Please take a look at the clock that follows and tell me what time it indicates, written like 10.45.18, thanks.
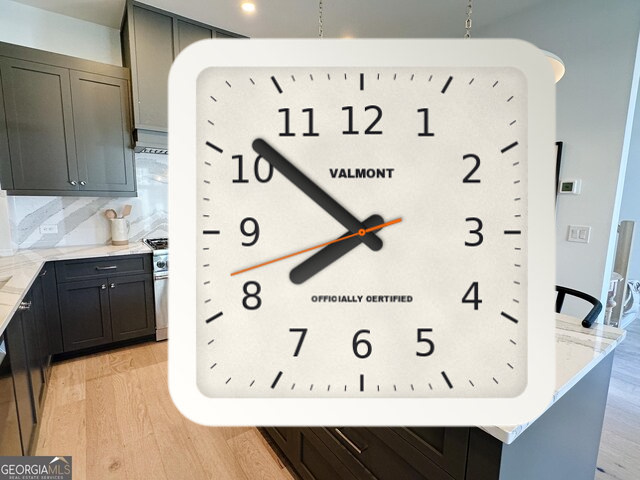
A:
7.51.42
